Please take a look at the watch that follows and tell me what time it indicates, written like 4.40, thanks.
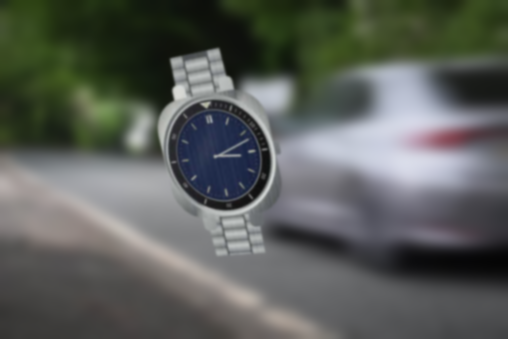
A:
3.12
